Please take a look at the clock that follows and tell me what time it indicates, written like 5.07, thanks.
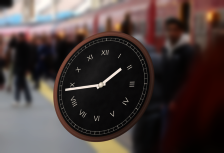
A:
1.44
